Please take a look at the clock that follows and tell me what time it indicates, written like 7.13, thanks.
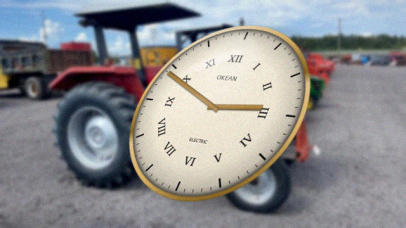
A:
2.49
